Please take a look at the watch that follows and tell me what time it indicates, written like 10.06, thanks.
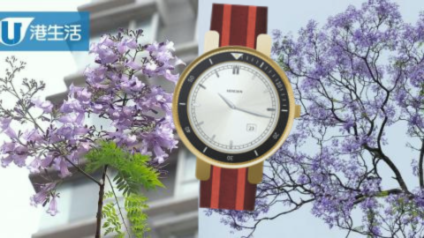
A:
10.17
